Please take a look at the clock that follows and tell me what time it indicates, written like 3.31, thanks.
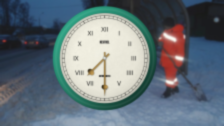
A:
7.30
